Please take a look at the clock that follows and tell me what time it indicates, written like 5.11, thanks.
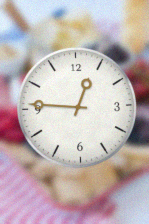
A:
12.46
